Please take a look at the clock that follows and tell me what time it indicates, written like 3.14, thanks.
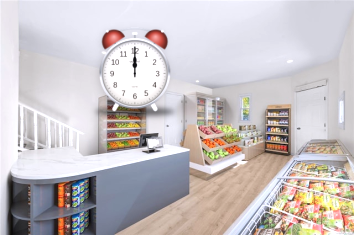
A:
12.00
